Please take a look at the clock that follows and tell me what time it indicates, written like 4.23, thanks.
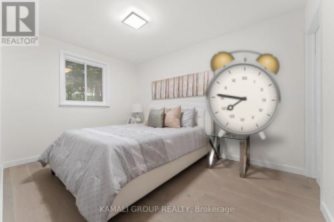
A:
7.46
